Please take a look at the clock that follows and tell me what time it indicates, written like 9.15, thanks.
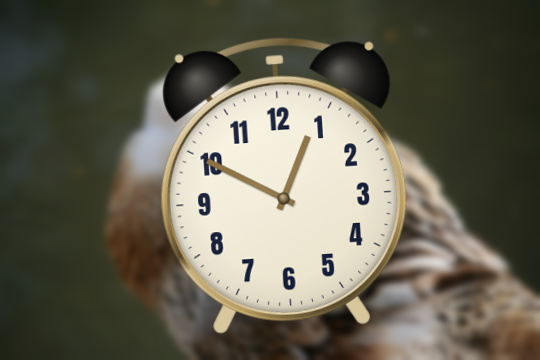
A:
12.50
